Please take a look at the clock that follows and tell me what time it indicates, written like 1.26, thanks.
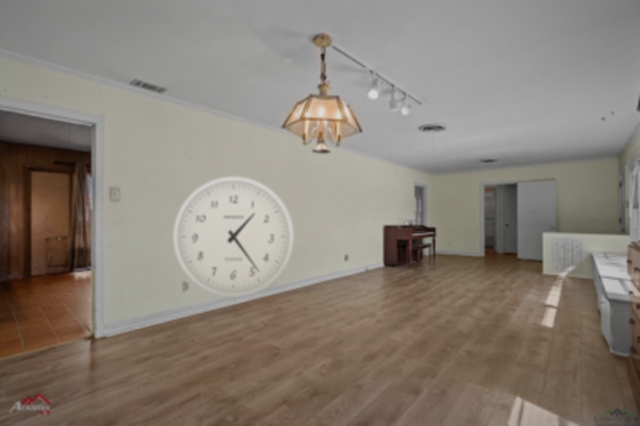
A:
1.24
